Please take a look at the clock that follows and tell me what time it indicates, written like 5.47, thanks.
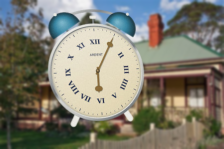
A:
6.05
